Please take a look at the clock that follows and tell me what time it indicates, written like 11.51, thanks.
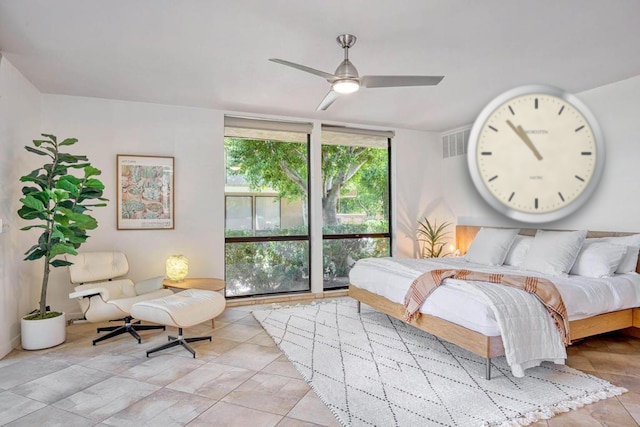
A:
10.53
